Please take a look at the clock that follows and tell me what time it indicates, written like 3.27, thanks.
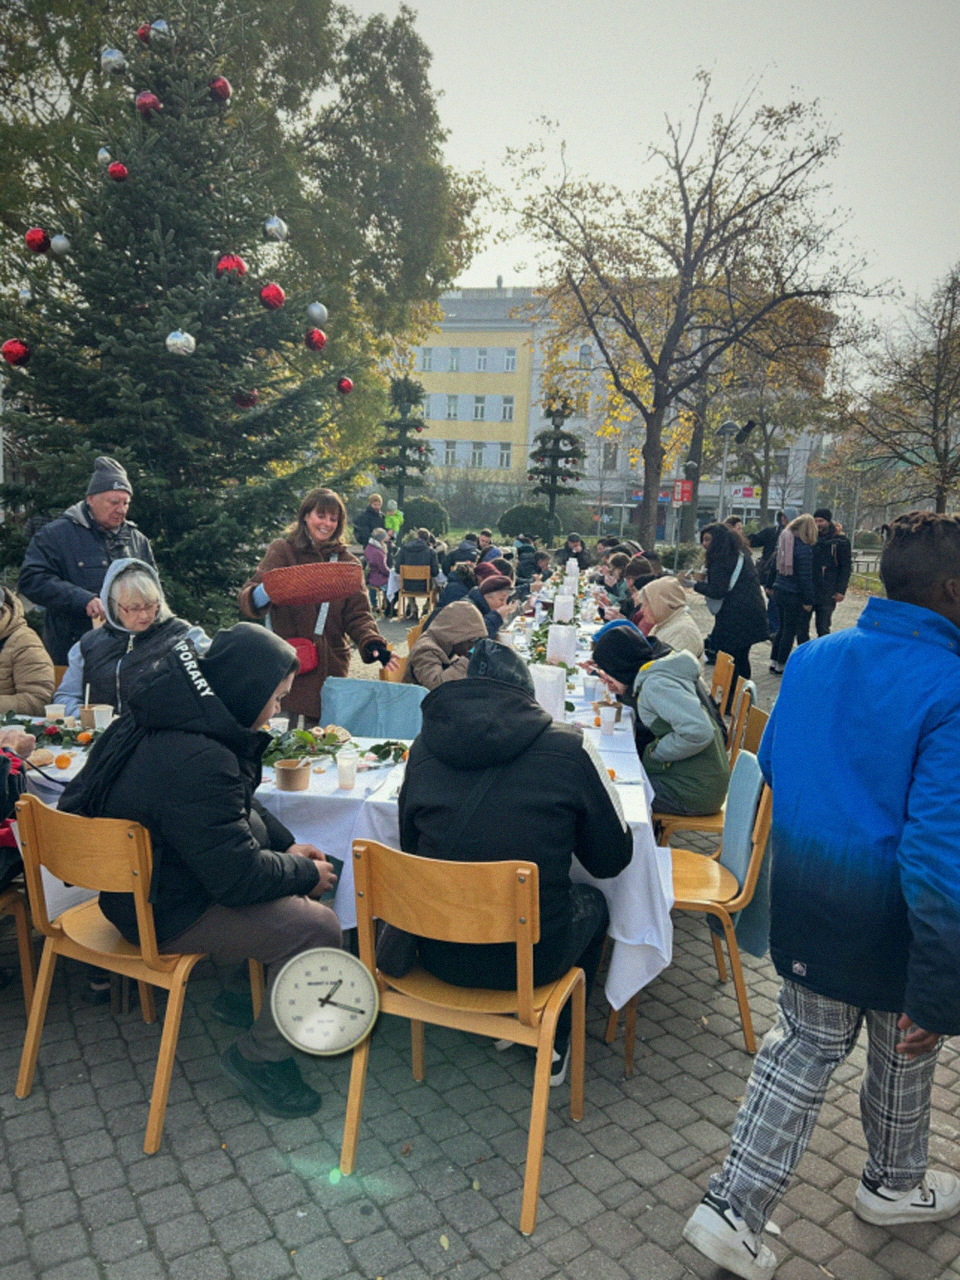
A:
1.18
